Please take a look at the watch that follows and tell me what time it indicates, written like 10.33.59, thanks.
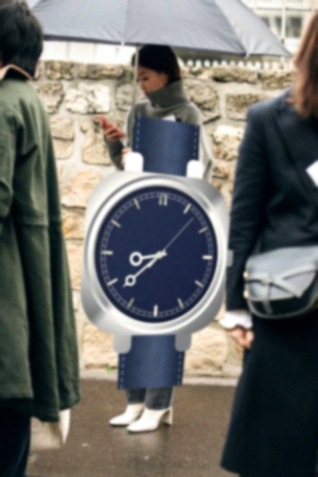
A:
8.38.07
